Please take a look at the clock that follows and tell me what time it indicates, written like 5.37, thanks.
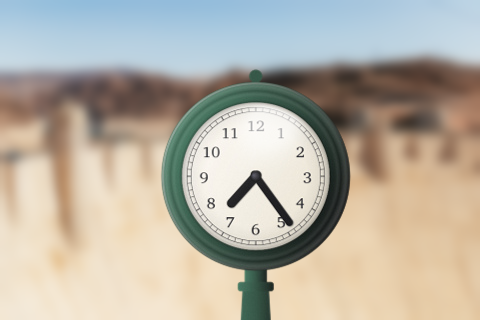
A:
7.24
